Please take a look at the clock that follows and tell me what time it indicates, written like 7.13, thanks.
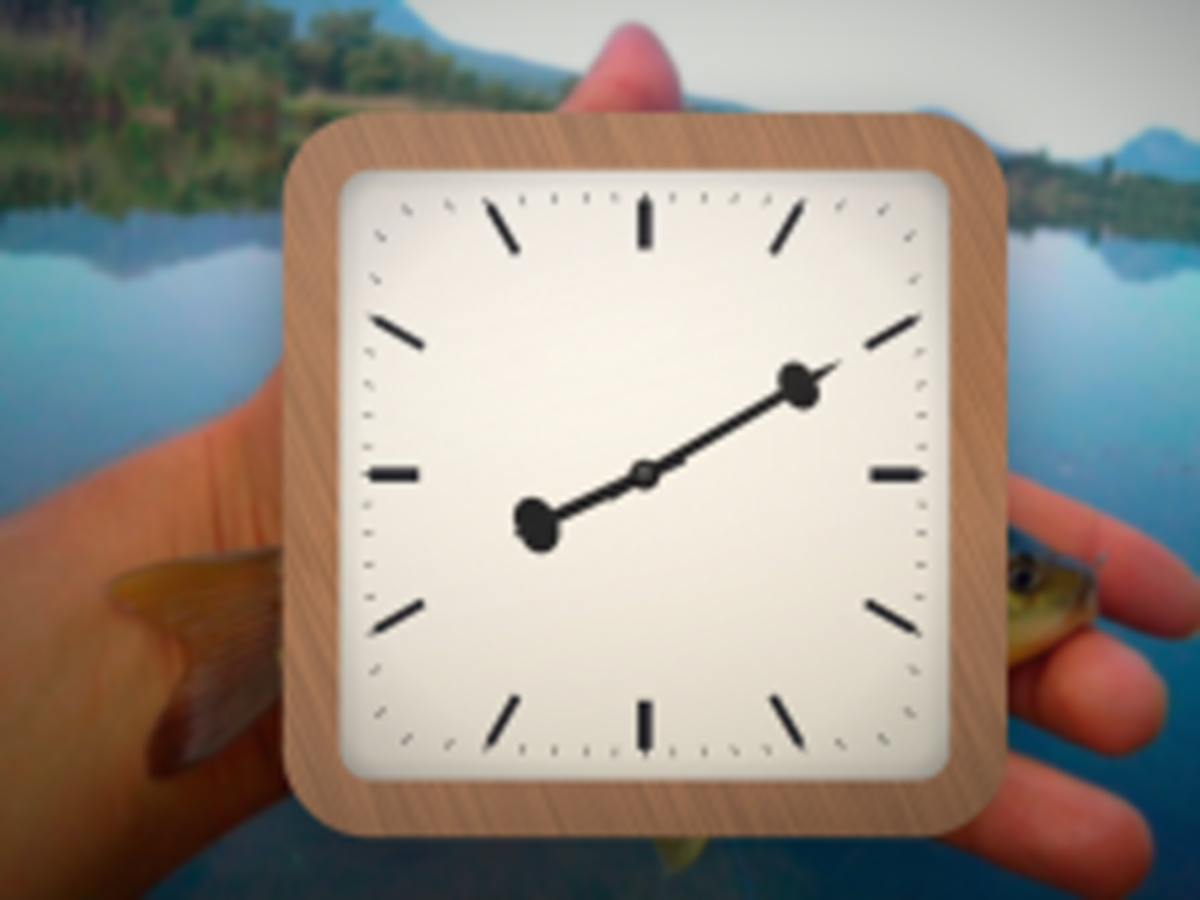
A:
8.10
